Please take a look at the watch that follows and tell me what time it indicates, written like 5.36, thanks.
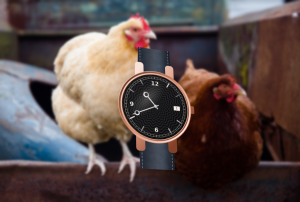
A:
10.41
